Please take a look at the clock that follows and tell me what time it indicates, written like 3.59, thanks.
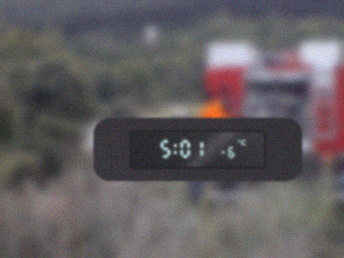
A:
5.01
